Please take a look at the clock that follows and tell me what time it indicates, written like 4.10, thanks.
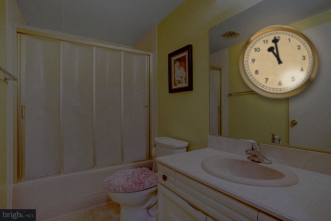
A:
10.59
